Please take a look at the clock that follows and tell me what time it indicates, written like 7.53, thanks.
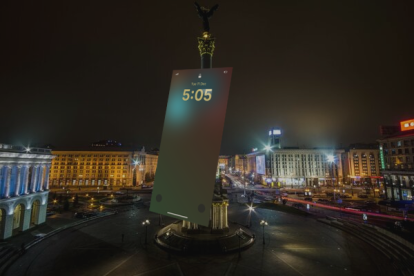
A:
5.05
